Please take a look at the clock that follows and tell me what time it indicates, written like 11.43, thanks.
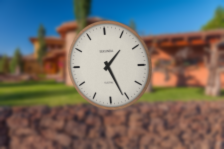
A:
1.26
